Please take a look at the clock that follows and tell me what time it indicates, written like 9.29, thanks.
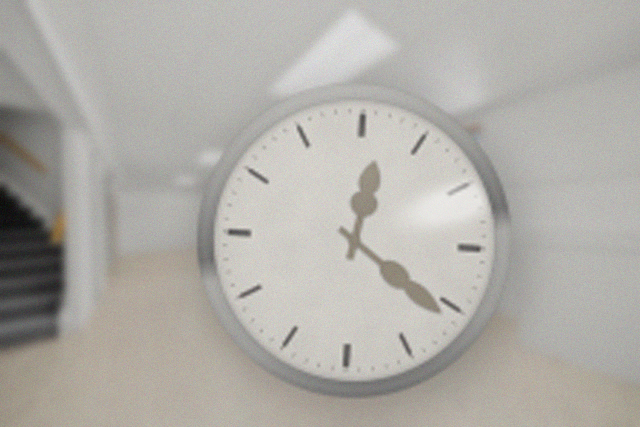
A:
12.21
